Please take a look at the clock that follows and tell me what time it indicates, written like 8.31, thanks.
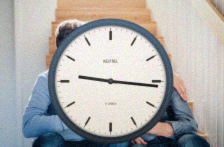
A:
9.16
